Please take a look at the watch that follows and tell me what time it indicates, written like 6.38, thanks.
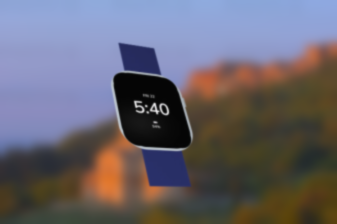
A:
5.40
